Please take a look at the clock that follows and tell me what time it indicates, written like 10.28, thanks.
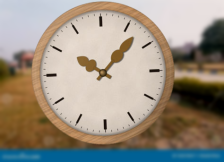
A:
10.07
